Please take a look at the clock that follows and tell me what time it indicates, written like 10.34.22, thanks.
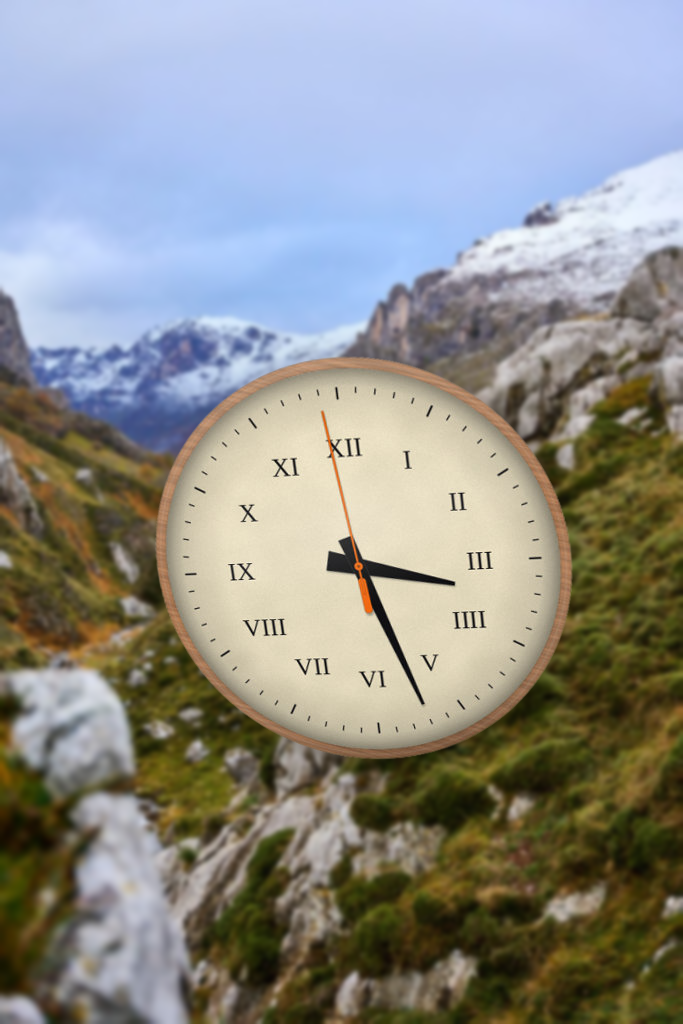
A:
3.26.59
